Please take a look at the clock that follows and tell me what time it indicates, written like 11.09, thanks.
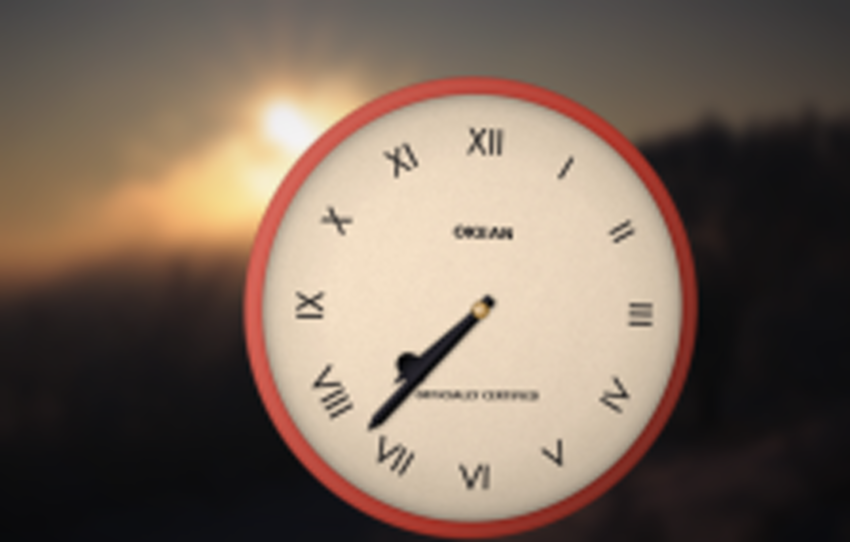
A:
7.37
